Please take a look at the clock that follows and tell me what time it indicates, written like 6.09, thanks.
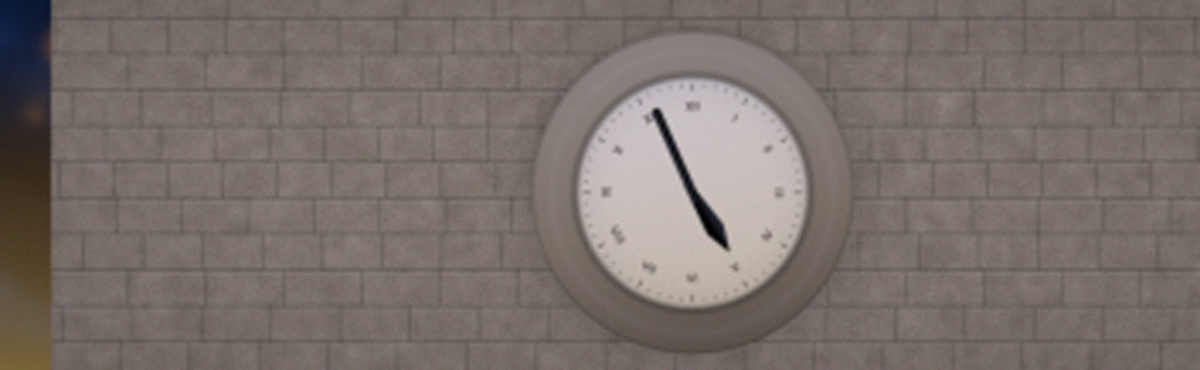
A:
4.56
